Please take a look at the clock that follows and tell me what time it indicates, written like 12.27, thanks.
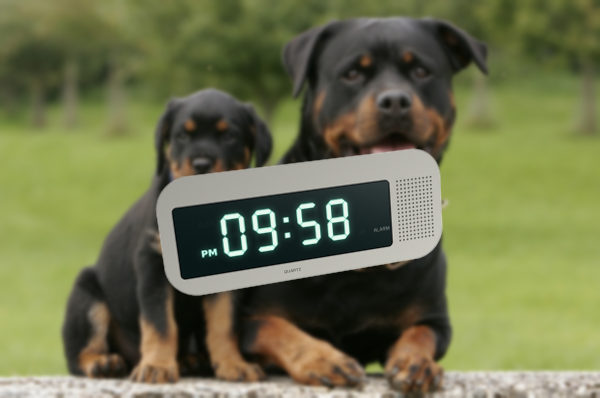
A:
9.58
